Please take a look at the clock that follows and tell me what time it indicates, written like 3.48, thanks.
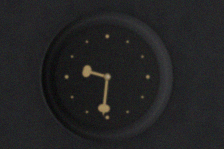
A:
9.31
